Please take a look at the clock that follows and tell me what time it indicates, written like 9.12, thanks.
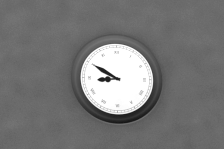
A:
8.50
